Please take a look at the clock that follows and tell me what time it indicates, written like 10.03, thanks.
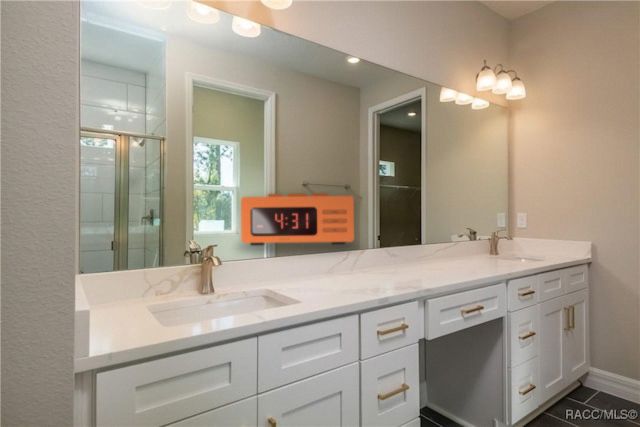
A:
4.31
